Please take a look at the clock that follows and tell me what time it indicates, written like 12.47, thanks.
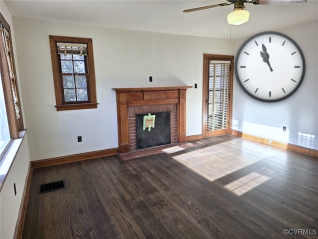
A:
10.57
